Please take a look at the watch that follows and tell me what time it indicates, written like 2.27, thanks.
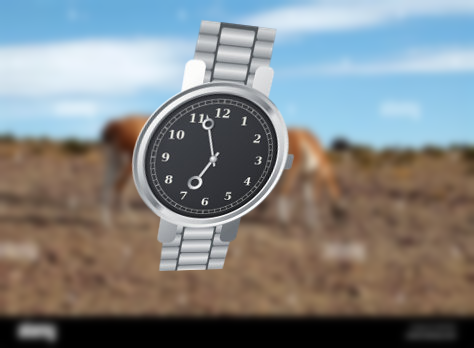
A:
6.57
